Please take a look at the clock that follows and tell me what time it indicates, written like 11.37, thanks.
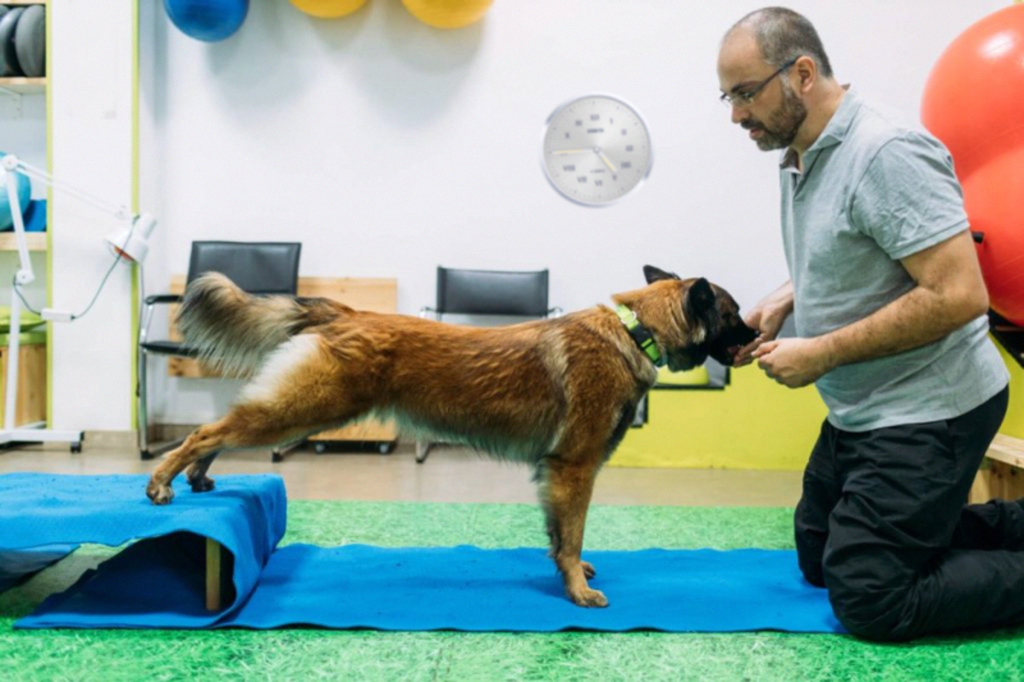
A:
4.45
